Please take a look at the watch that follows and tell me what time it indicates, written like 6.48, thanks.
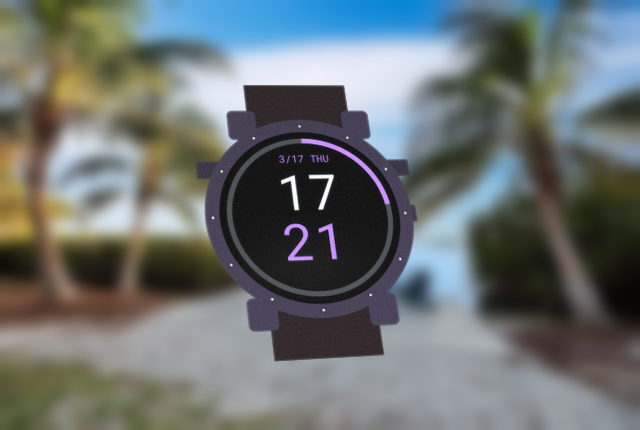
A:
17.21
